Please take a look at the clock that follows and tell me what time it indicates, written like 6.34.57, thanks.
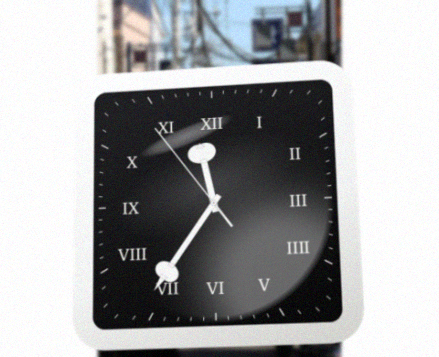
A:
11.35.54
